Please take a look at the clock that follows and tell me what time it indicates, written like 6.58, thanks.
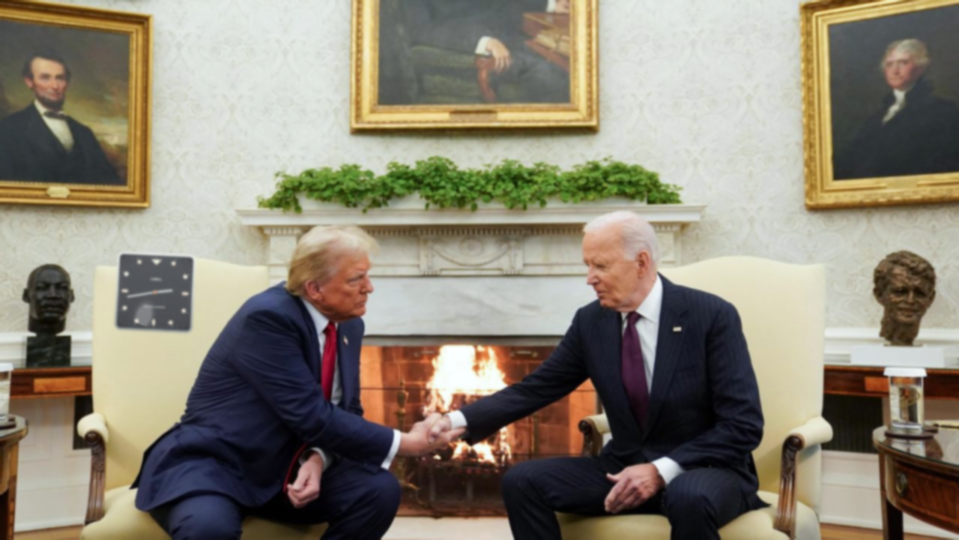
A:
2.43
